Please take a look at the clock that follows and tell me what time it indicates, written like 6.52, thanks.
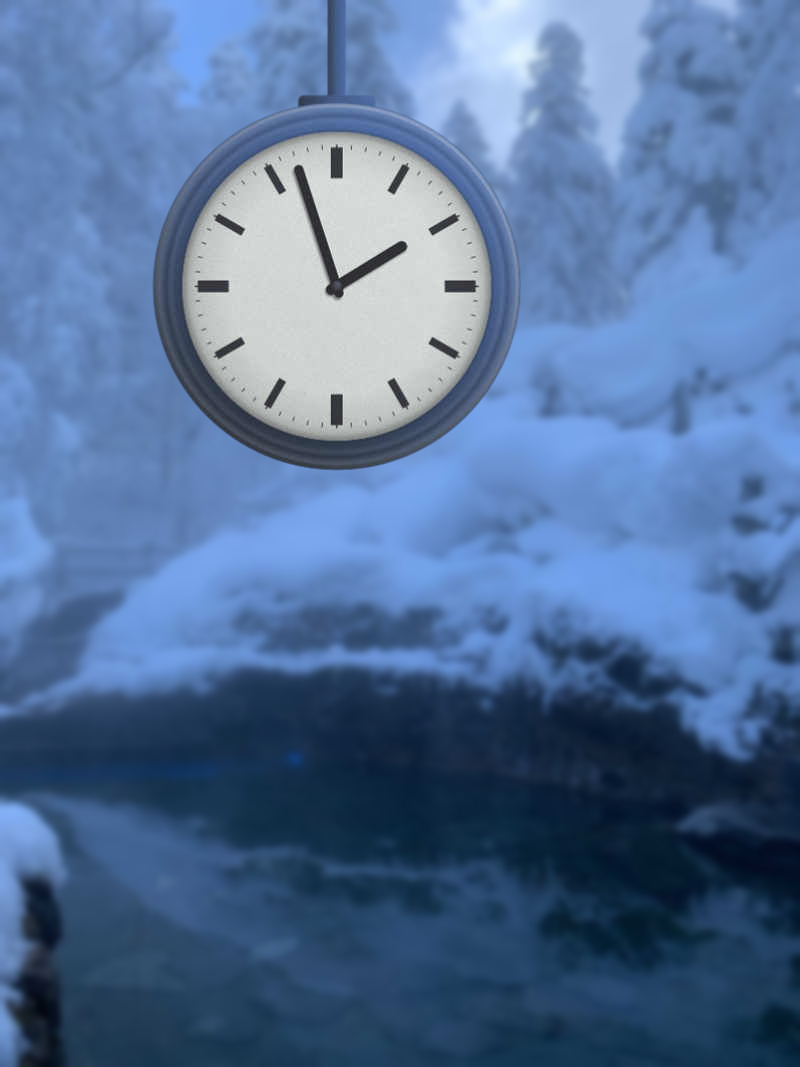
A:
1.57
